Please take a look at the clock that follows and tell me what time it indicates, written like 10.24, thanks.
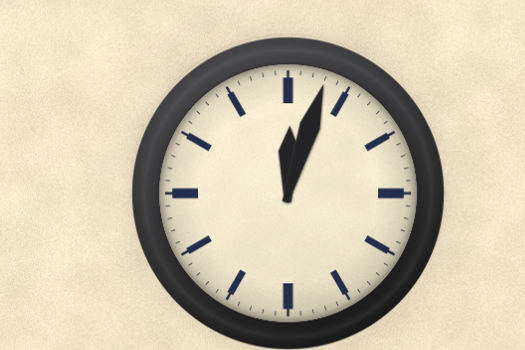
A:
12.03
